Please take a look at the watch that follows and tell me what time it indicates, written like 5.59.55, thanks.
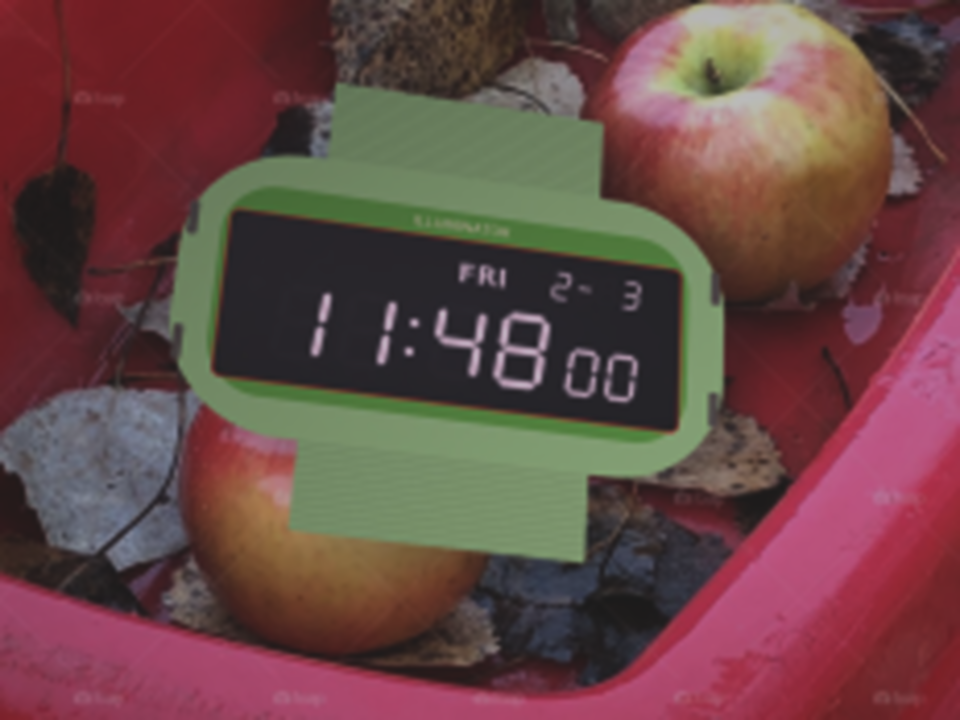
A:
11.48.00
